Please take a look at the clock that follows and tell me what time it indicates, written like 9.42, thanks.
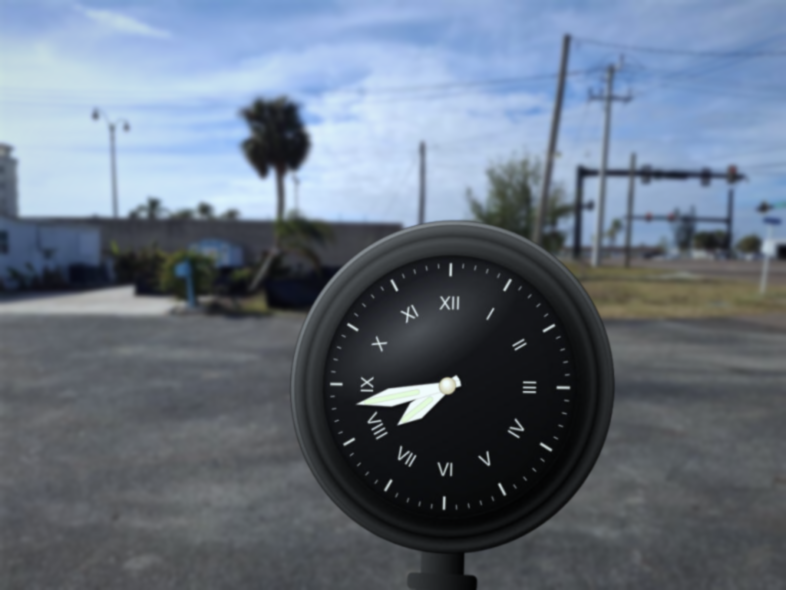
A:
7.43
